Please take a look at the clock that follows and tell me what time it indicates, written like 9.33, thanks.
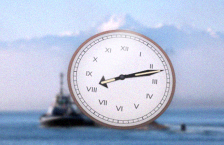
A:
8.12
